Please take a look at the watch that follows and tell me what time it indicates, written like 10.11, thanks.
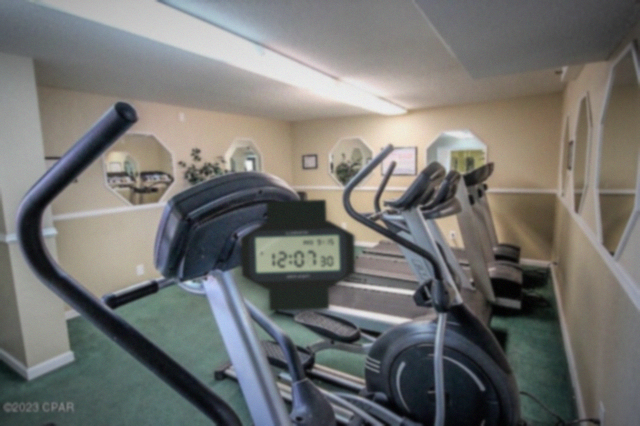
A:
12.07
